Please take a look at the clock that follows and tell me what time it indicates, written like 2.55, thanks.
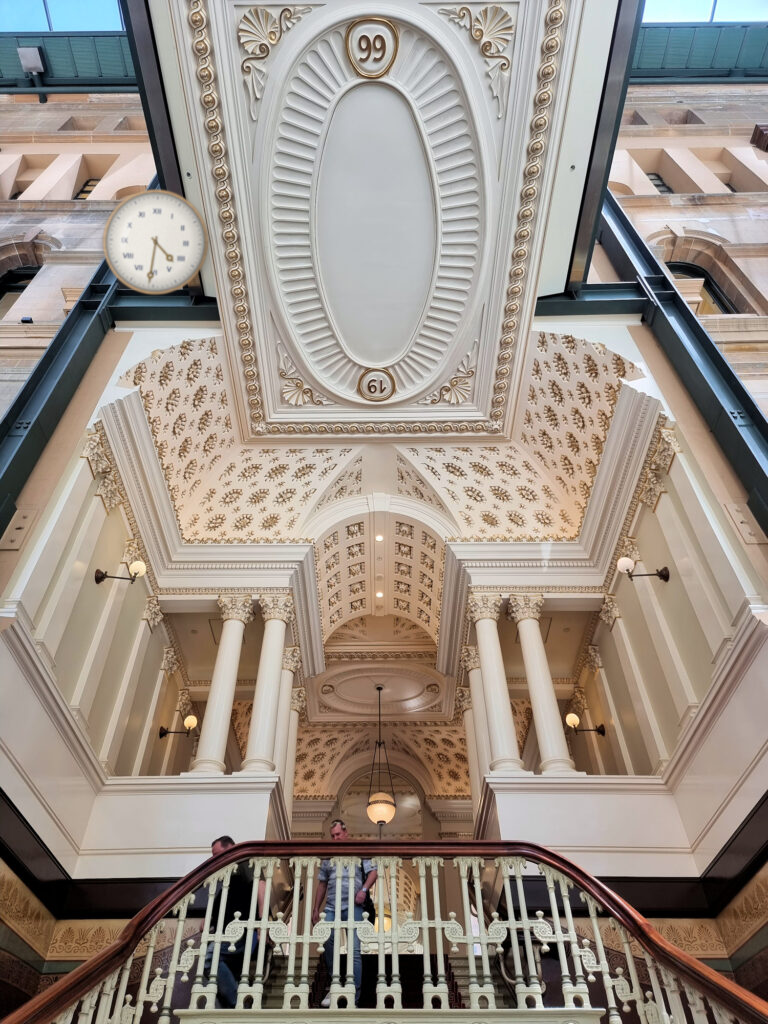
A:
4.31
